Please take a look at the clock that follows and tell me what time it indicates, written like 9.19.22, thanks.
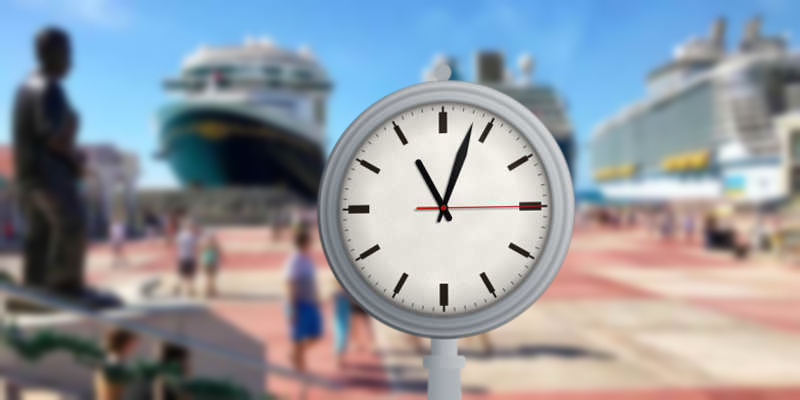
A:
11.03.15
